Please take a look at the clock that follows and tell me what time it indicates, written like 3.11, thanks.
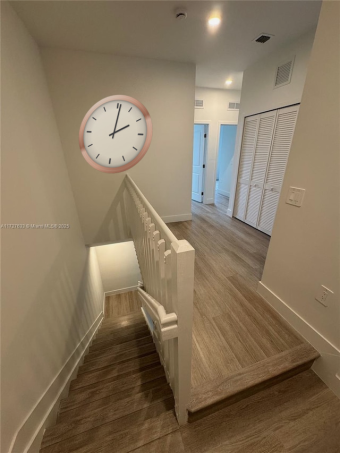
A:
2.01
